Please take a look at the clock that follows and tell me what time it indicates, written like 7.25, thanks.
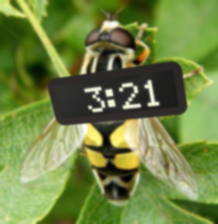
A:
3.21
